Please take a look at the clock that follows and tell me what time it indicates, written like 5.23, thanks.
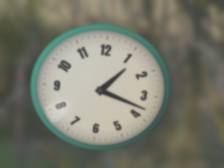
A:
1.18
